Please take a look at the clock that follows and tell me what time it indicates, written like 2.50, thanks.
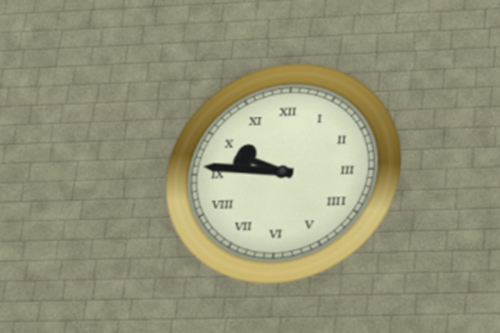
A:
9.46
